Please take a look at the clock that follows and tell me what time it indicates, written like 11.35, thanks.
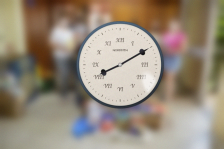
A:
8.10
